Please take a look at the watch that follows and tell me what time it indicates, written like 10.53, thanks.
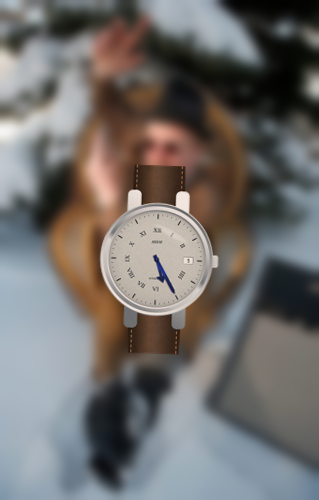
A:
5.25
